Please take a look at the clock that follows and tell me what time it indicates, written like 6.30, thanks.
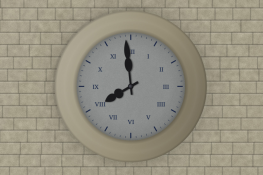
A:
7.59
